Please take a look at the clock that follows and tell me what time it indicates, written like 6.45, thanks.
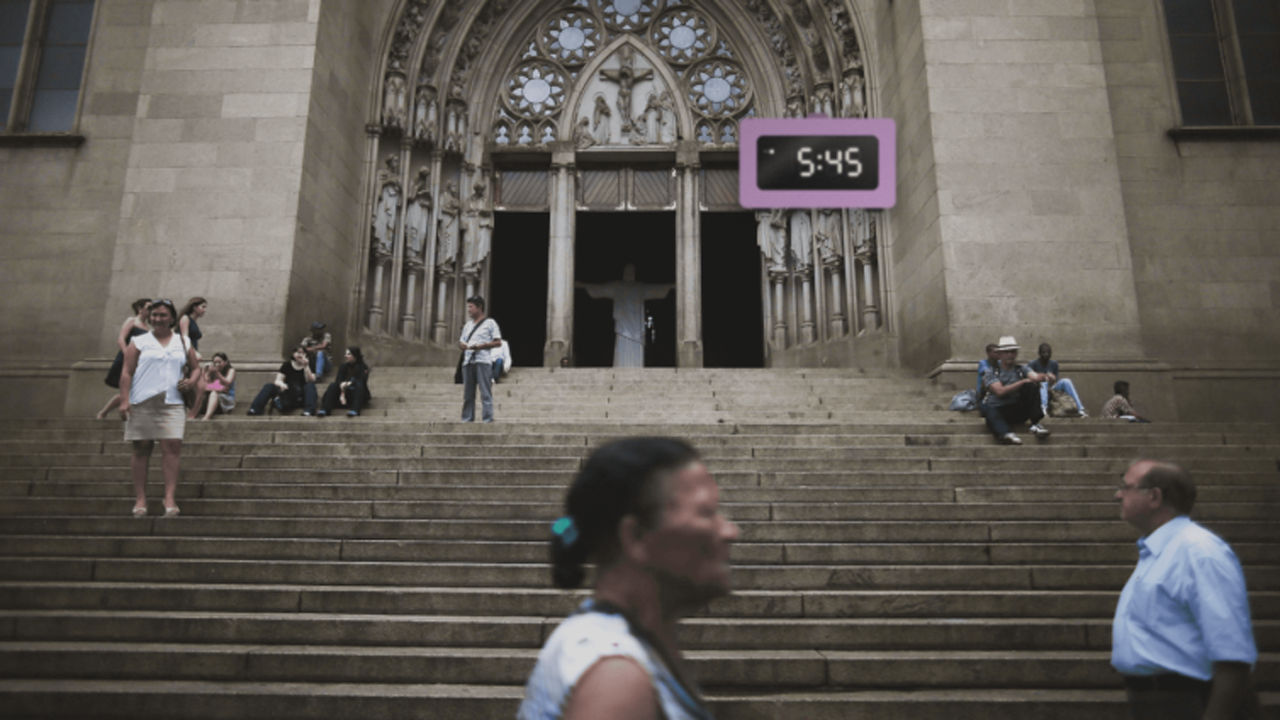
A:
5.45
